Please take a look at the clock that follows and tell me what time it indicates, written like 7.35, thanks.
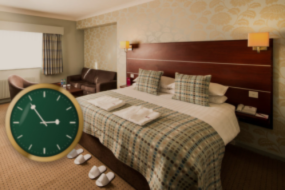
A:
2.54
